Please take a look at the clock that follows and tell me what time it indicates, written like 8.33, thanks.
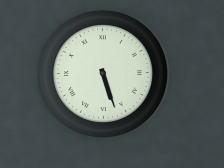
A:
5.27
